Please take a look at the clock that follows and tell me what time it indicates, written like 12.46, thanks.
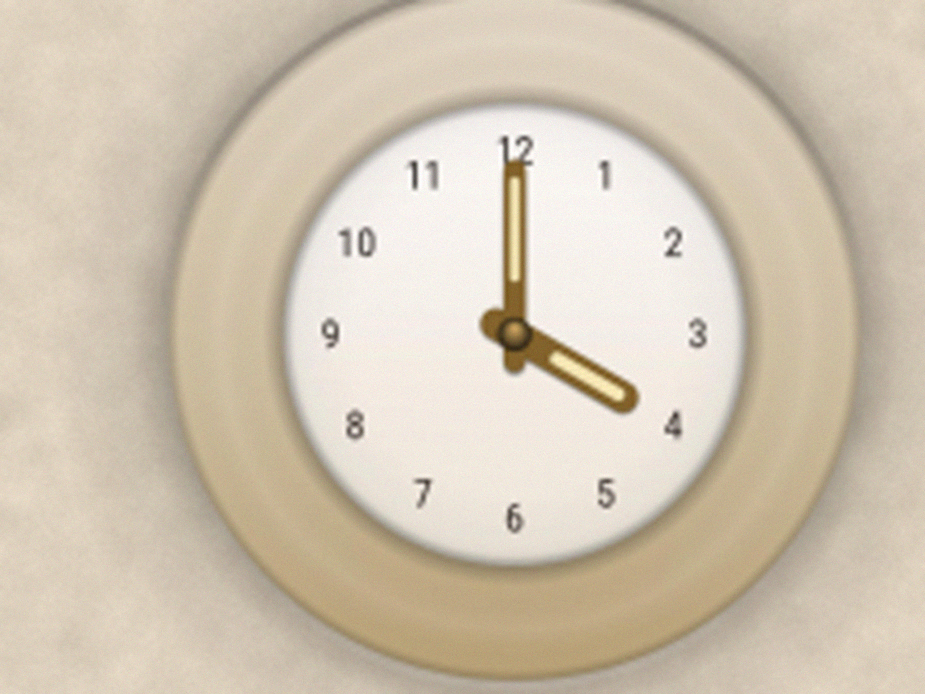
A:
4.00
